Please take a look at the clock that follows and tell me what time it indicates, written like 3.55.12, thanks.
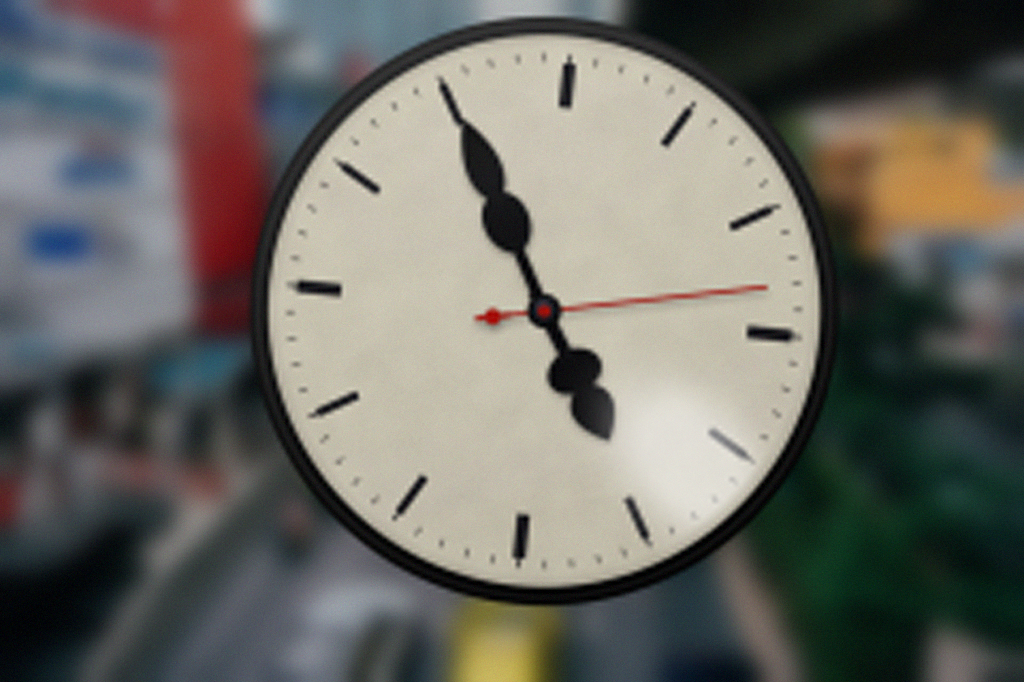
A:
4.55.13
